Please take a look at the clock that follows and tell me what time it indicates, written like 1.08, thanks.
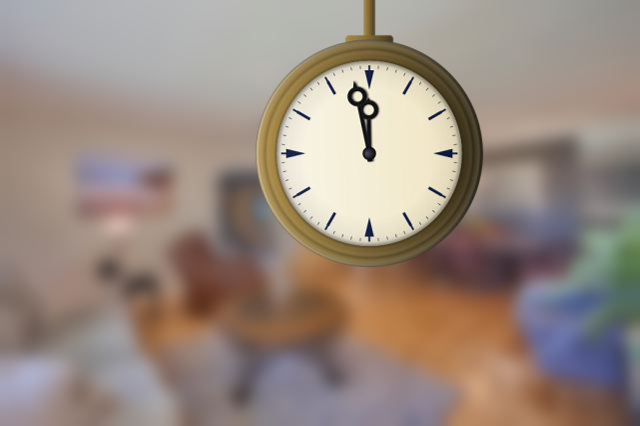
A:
11.58
